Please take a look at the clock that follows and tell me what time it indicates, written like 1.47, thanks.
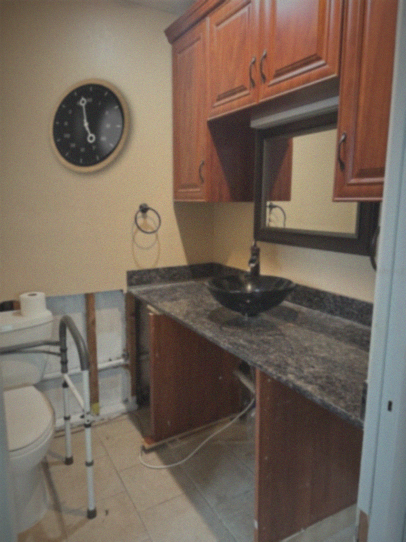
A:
4.57
